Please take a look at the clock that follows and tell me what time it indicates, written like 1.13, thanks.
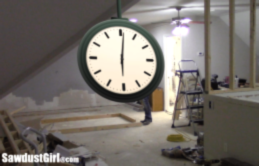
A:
6.01
